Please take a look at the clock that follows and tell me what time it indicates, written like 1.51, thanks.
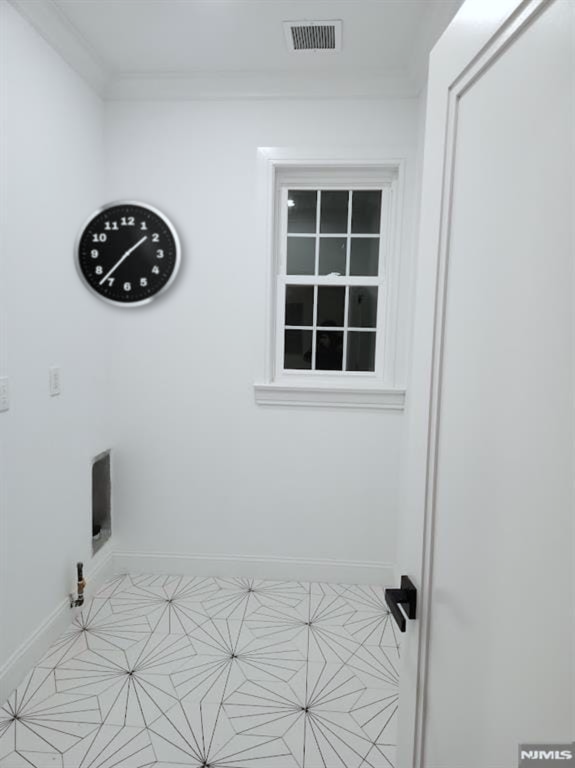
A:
1.37
